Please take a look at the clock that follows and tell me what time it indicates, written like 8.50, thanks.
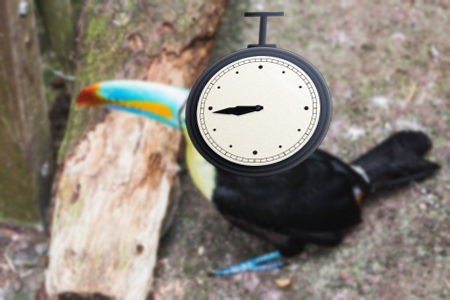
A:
8.44
